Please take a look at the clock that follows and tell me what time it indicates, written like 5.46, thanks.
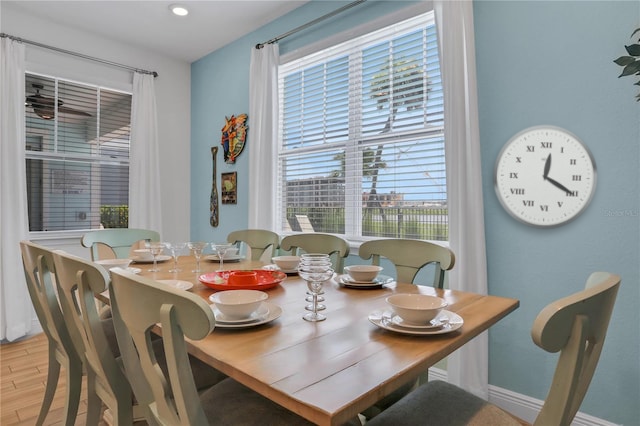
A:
12.20
